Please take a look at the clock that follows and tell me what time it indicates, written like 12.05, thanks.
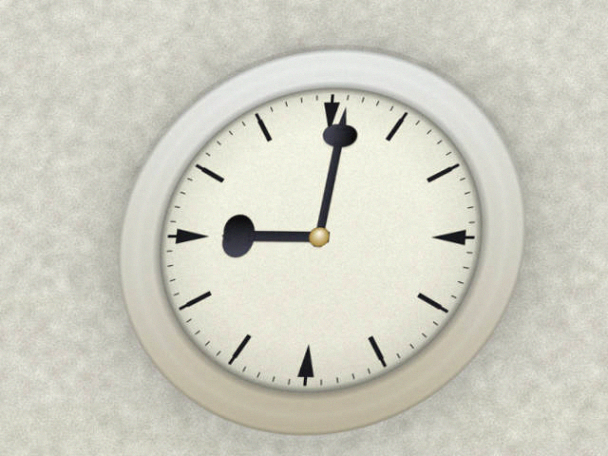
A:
9.01
